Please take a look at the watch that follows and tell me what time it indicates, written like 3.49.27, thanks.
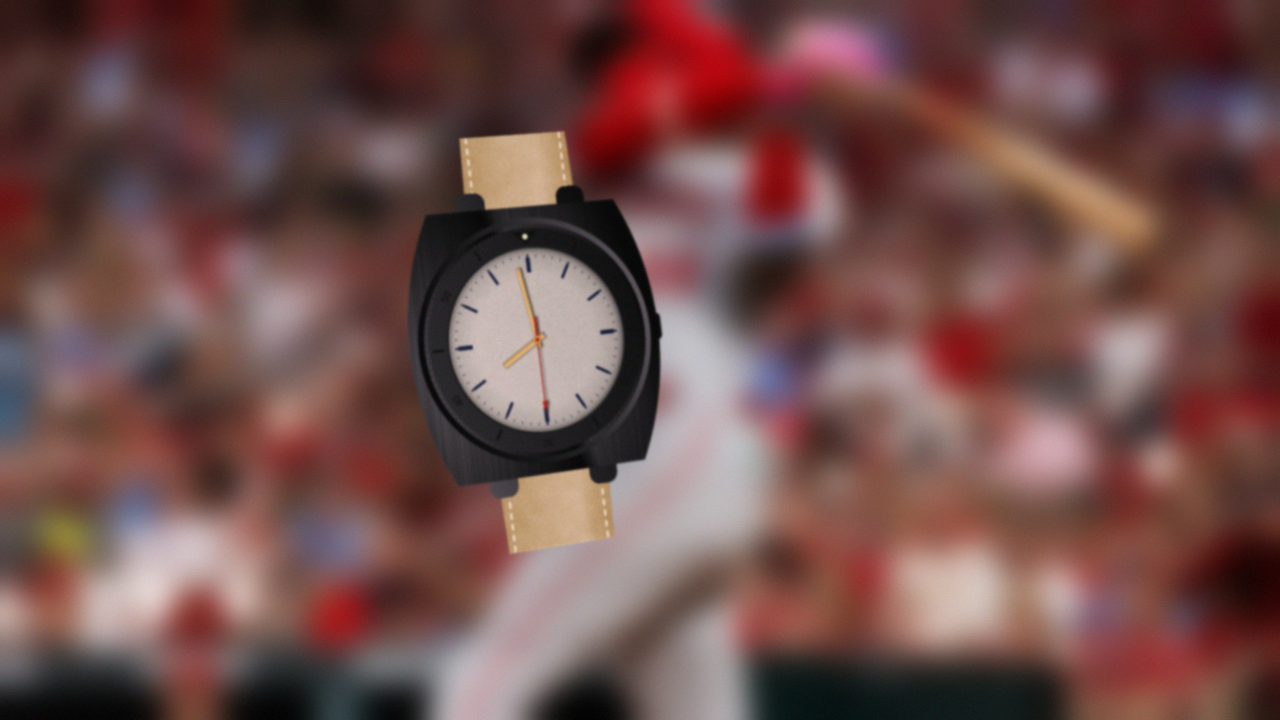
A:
7.58.30
